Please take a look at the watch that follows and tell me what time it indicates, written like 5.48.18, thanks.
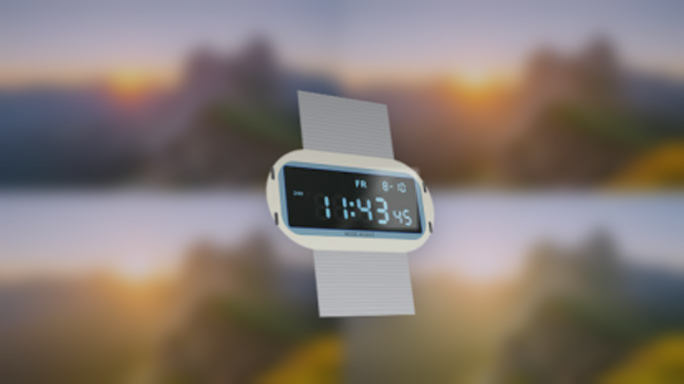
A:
11.43.45
